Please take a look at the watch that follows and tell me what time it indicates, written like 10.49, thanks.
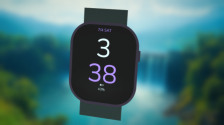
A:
3.38
